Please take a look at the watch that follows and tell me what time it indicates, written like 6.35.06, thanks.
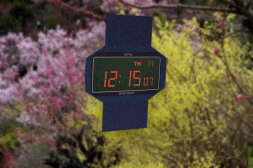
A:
12.15.07
